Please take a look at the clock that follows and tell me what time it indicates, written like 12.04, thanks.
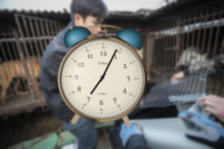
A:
7.04
